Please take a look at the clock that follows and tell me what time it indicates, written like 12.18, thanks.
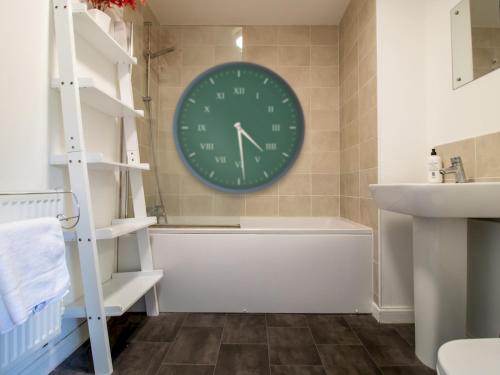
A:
4.29
